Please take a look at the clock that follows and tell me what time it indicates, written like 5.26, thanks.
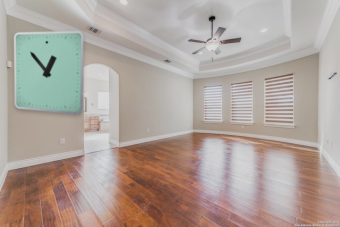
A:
12.53
